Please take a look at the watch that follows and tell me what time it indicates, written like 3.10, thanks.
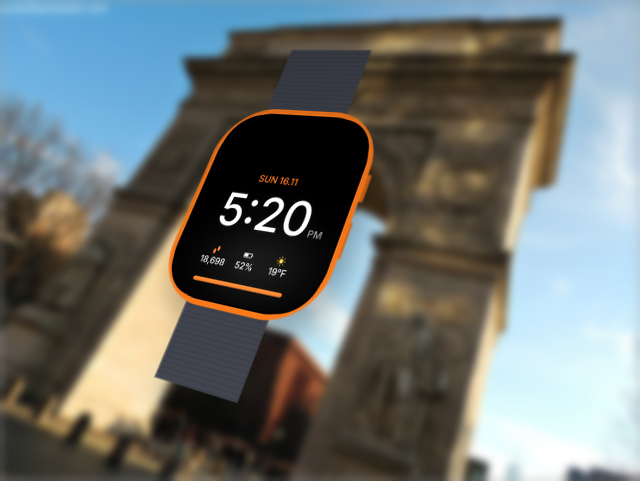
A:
5.20
